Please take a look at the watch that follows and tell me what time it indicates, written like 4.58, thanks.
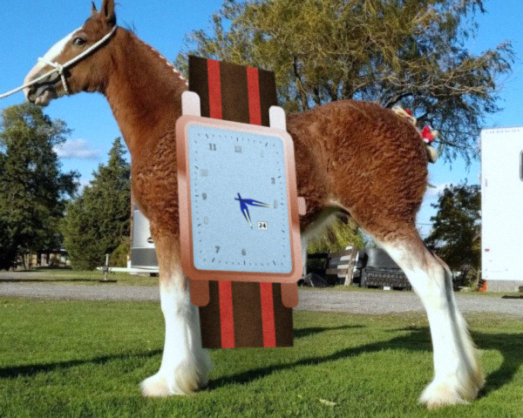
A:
5.16
